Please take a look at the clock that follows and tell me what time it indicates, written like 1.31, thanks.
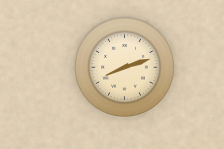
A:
8.12
